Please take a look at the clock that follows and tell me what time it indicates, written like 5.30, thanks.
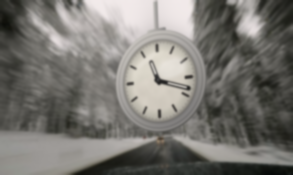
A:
11.18
